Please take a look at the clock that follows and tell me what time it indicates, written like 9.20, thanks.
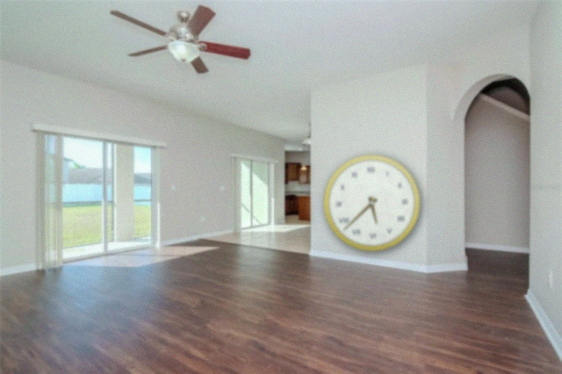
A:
5.38
